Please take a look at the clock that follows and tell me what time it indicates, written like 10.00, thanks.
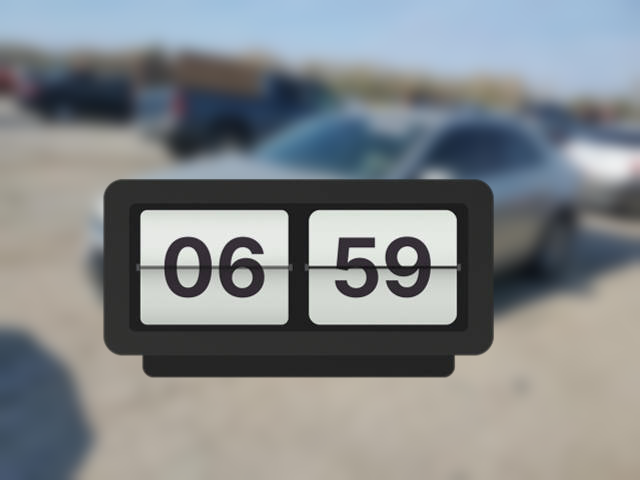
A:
6.59
